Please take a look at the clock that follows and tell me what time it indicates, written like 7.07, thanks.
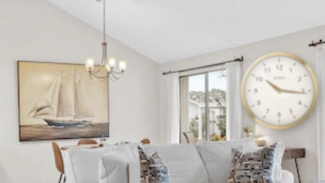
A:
10.16
